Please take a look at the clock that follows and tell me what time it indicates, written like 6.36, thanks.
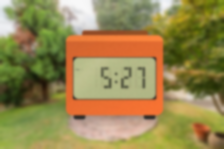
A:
5.27
